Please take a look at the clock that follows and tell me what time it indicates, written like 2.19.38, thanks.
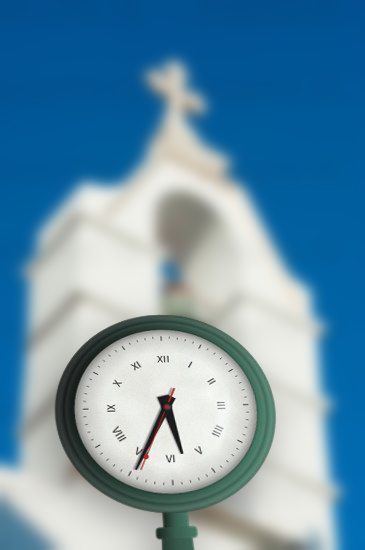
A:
5.34.34
